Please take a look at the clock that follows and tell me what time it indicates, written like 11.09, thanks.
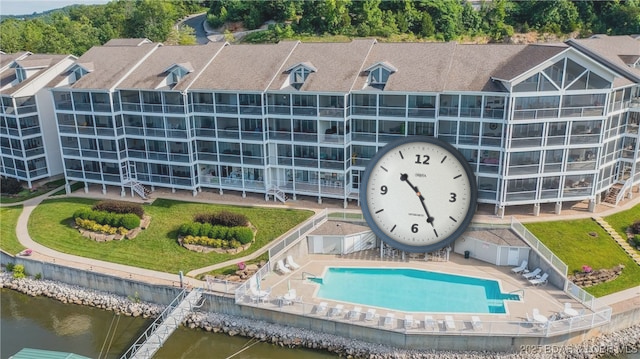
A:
10.25
